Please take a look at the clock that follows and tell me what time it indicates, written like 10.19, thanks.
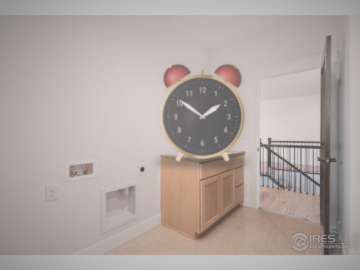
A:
1.51
